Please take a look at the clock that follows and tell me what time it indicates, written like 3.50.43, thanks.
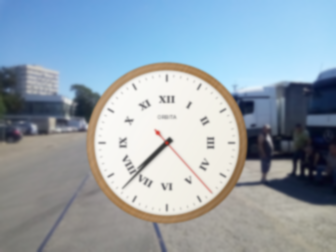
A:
7.37.23
